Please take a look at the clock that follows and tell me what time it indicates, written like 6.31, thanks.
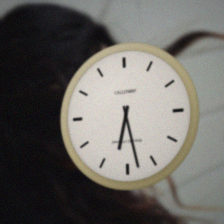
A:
6.28
